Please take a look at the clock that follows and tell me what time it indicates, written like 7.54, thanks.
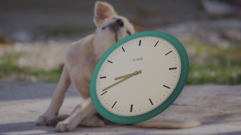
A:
8.41
